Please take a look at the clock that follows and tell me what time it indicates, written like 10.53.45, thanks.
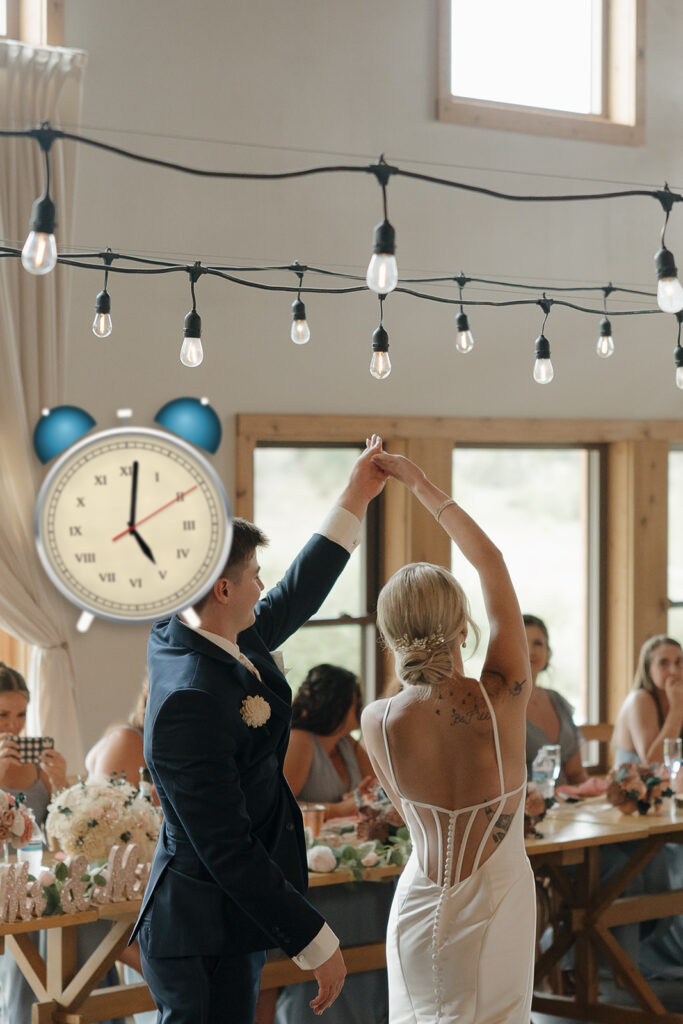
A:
5.01.10
